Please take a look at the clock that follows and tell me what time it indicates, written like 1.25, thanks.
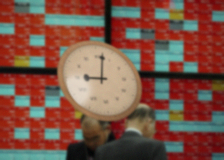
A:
9.02
